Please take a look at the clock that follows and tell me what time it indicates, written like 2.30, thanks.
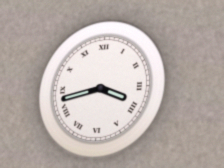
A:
3.43
